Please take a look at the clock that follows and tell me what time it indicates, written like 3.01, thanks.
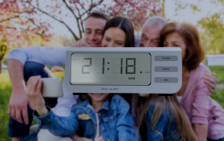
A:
21.18
